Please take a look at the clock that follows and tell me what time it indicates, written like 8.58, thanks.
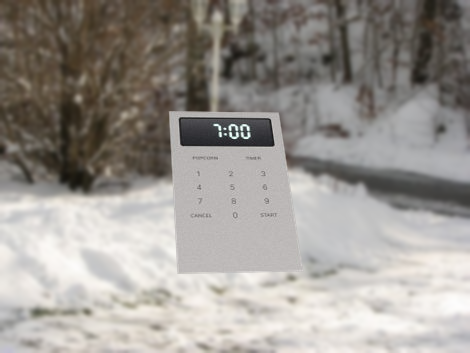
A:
7.00
